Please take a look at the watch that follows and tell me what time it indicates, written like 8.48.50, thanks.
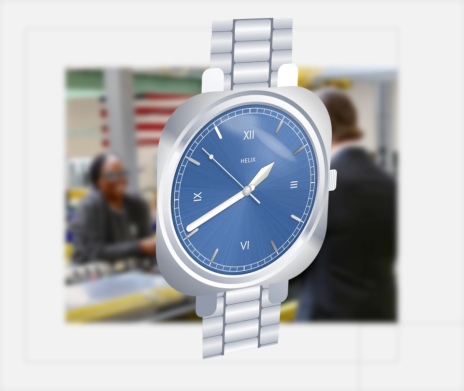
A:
1.40.52
